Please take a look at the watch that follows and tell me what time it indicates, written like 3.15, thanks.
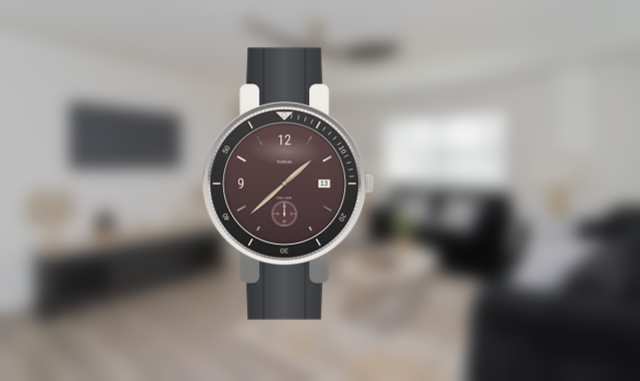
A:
1.38
